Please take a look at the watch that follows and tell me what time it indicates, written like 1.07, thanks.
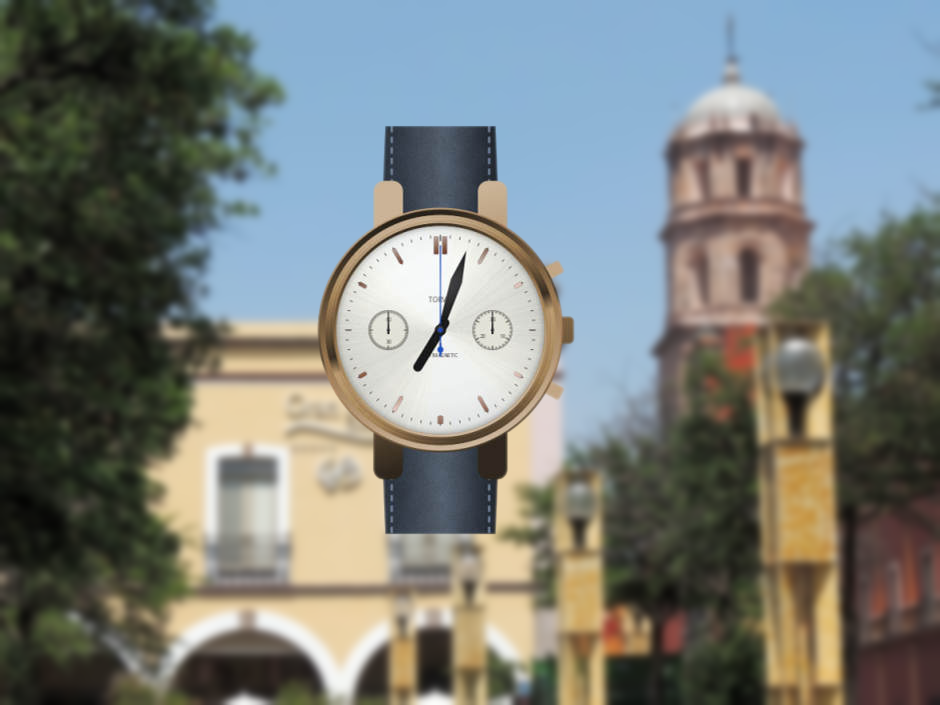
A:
7.03
